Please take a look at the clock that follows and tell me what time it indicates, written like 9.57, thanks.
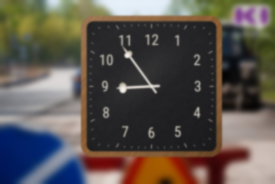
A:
8.54
